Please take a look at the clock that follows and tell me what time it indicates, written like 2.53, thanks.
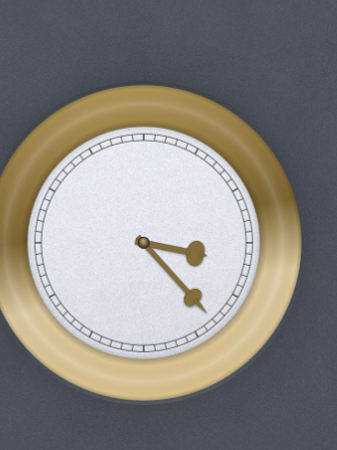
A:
3.23
